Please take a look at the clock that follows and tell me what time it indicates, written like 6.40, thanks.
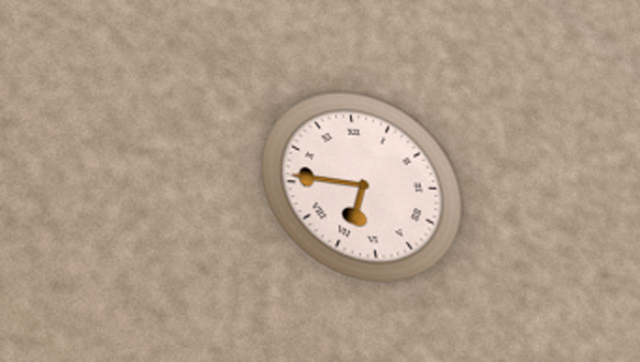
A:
6.46
